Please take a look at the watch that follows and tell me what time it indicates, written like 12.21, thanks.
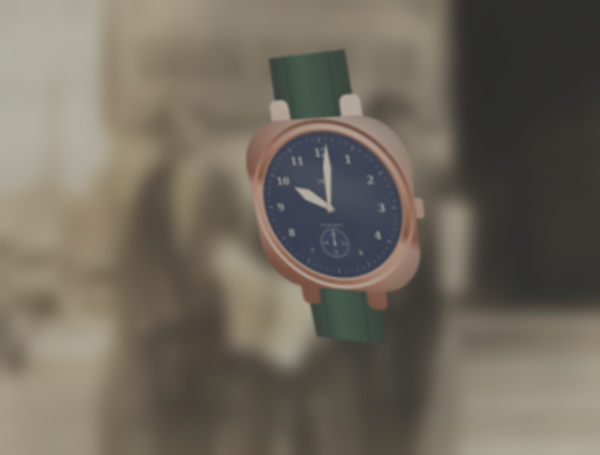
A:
10.01
